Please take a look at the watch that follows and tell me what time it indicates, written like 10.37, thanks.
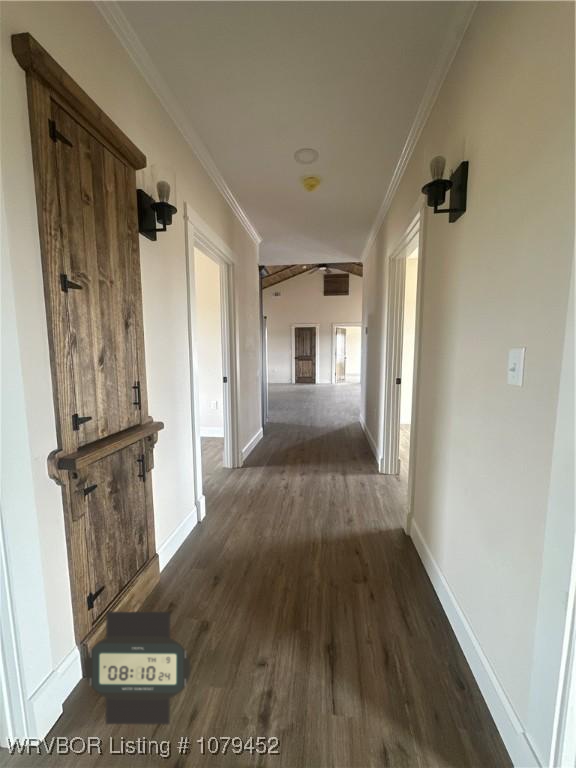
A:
8.10
